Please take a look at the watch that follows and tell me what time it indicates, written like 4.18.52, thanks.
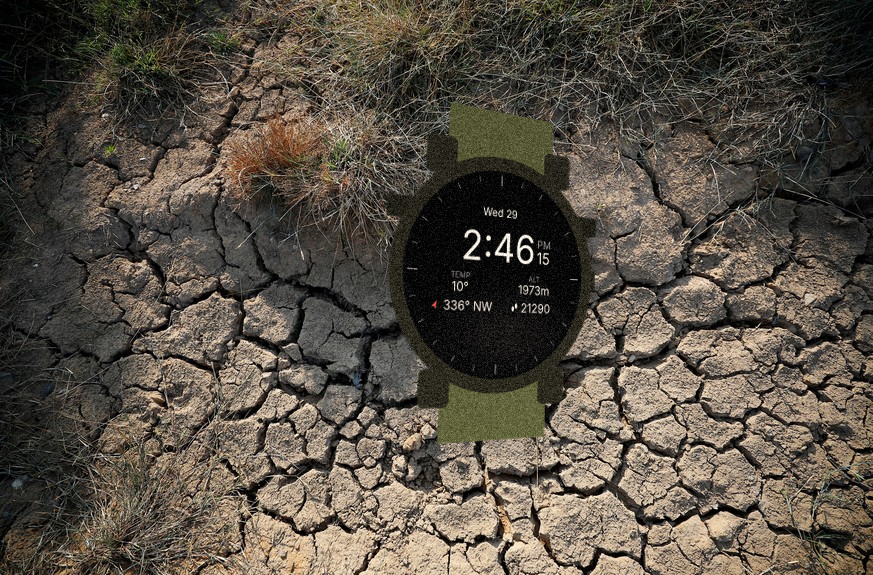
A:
2.46.15
